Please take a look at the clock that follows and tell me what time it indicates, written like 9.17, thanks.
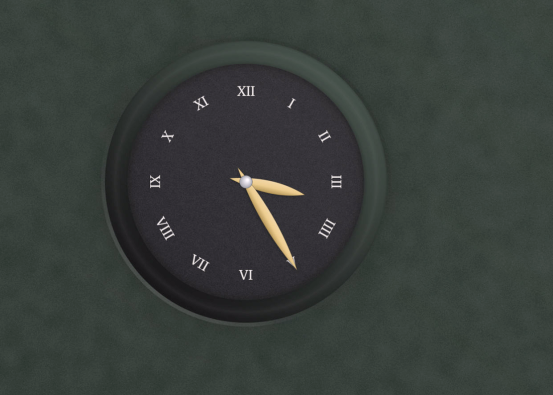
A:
3.25
